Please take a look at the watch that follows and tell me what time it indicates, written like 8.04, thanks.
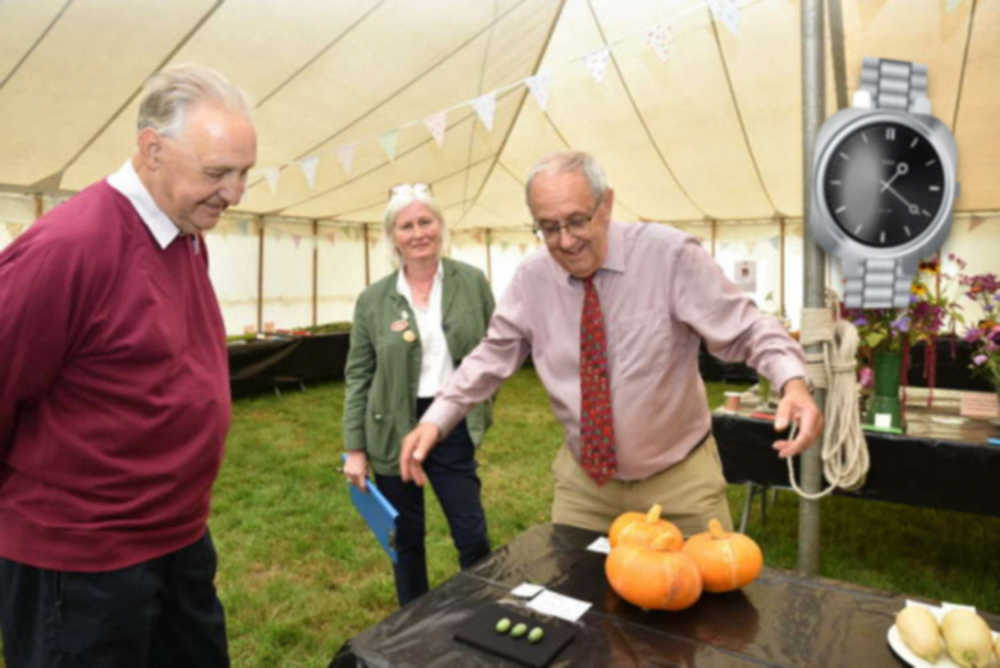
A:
1.21
